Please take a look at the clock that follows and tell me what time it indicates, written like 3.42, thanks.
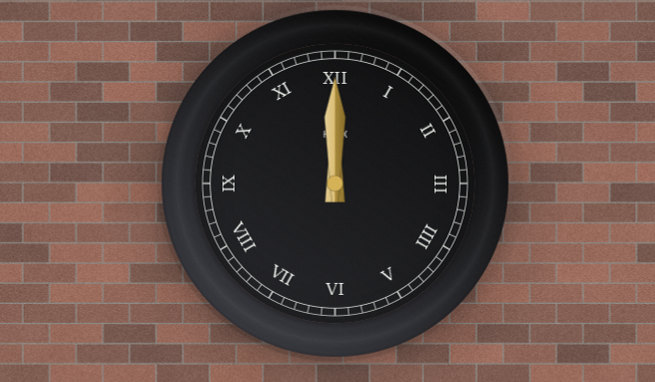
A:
12.00
